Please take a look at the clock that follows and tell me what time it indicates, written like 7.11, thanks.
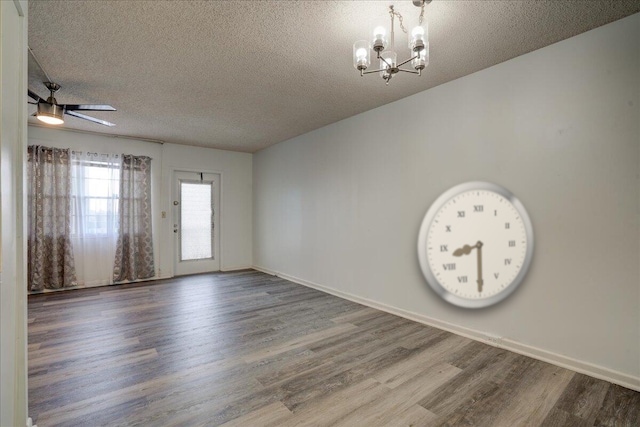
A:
8.30
